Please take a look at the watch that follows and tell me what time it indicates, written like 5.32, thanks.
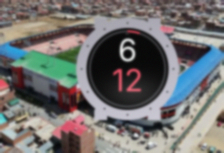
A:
6.12
